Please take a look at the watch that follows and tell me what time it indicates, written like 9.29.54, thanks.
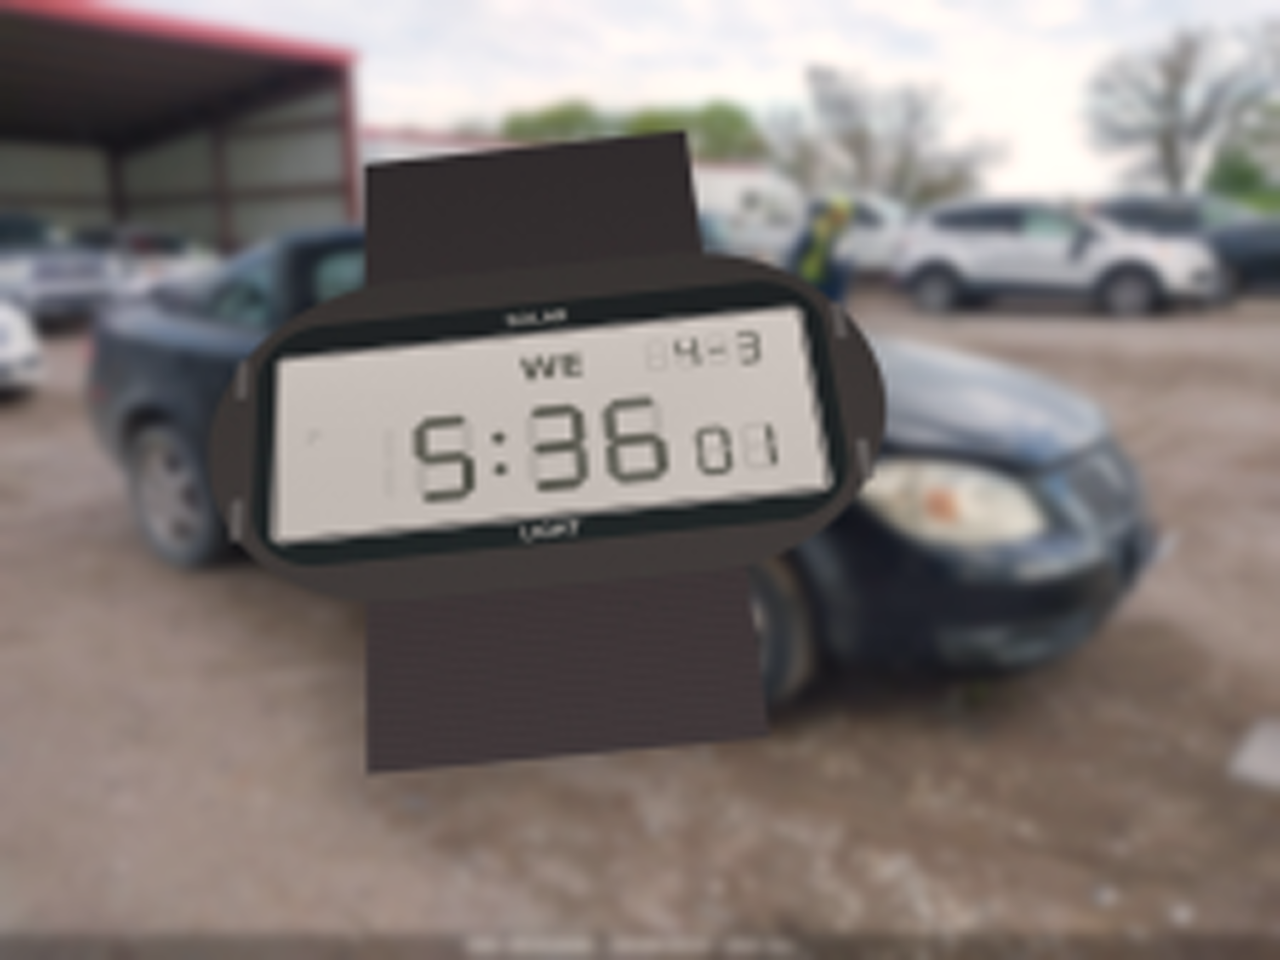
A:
5.36.01
